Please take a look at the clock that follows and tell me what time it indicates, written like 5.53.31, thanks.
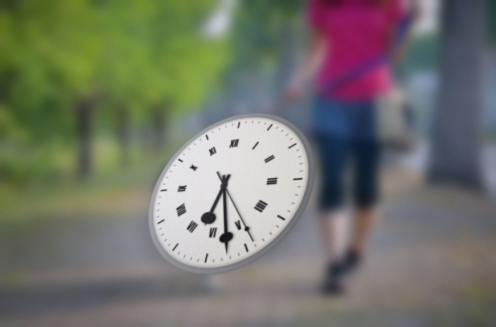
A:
6.27.24
